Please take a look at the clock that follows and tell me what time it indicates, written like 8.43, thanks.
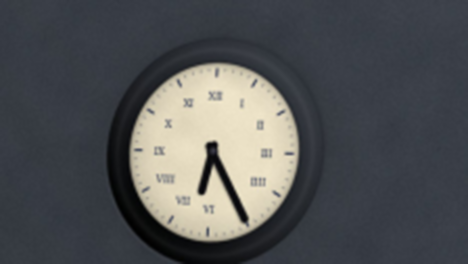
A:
6.25
